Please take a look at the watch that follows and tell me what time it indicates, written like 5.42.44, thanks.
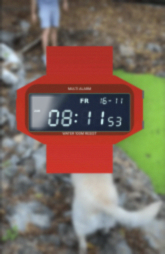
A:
8.11.53
